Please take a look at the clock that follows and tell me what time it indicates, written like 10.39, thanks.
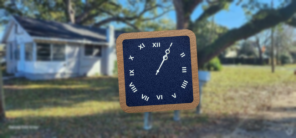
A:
1.05
